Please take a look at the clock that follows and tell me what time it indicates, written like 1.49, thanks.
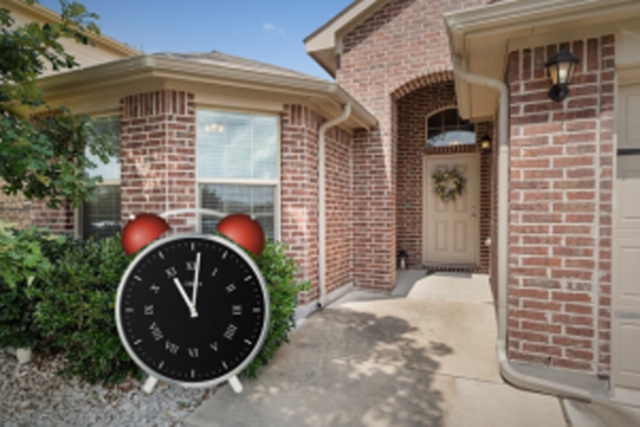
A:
11.01
